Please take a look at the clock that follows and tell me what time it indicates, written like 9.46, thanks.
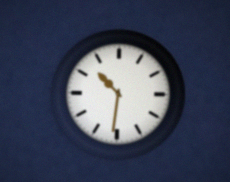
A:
10.31
